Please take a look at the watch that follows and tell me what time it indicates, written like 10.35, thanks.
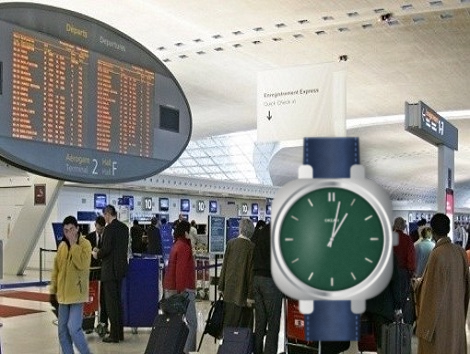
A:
1.02
